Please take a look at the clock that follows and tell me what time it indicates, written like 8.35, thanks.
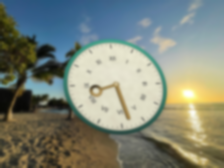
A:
8.28
